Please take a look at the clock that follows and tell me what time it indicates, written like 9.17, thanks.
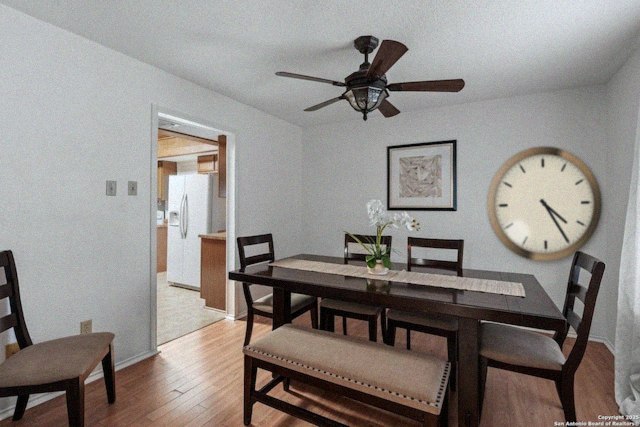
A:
4.25
